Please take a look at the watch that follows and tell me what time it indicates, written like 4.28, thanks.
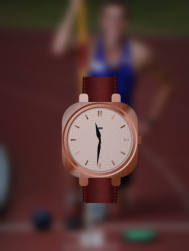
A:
11.31
